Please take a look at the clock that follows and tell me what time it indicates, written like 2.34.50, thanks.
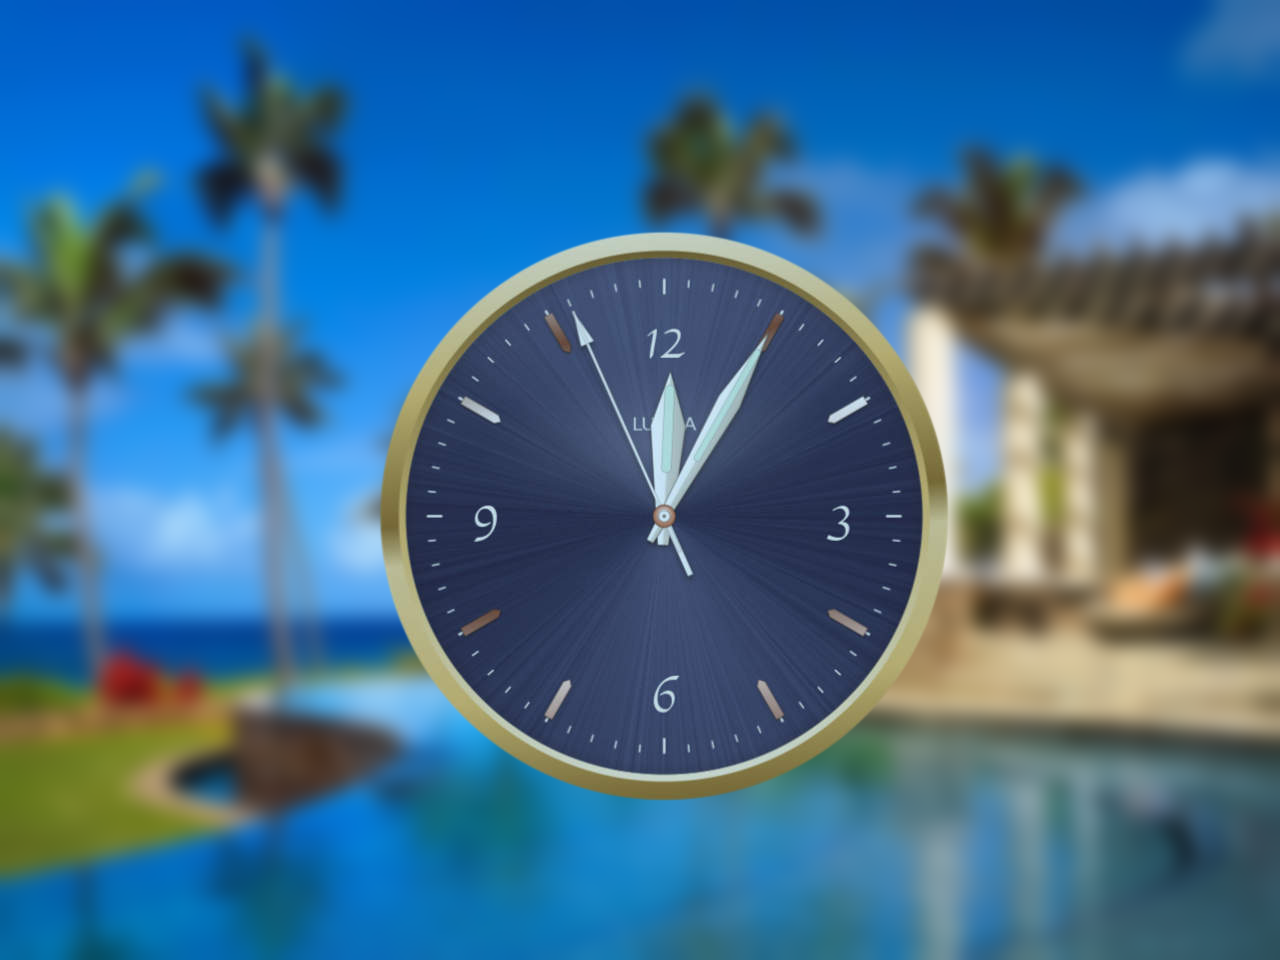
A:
12.04.56
